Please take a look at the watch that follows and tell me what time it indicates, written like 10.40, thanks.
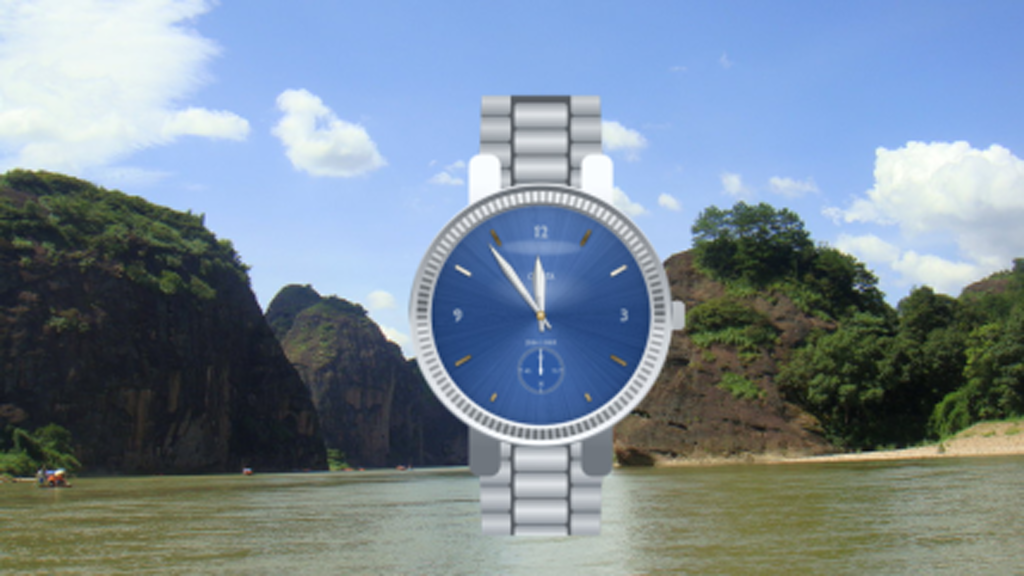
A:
11.54
